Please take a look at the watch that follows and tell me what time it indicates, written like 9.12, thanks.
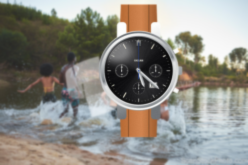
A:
5.22
